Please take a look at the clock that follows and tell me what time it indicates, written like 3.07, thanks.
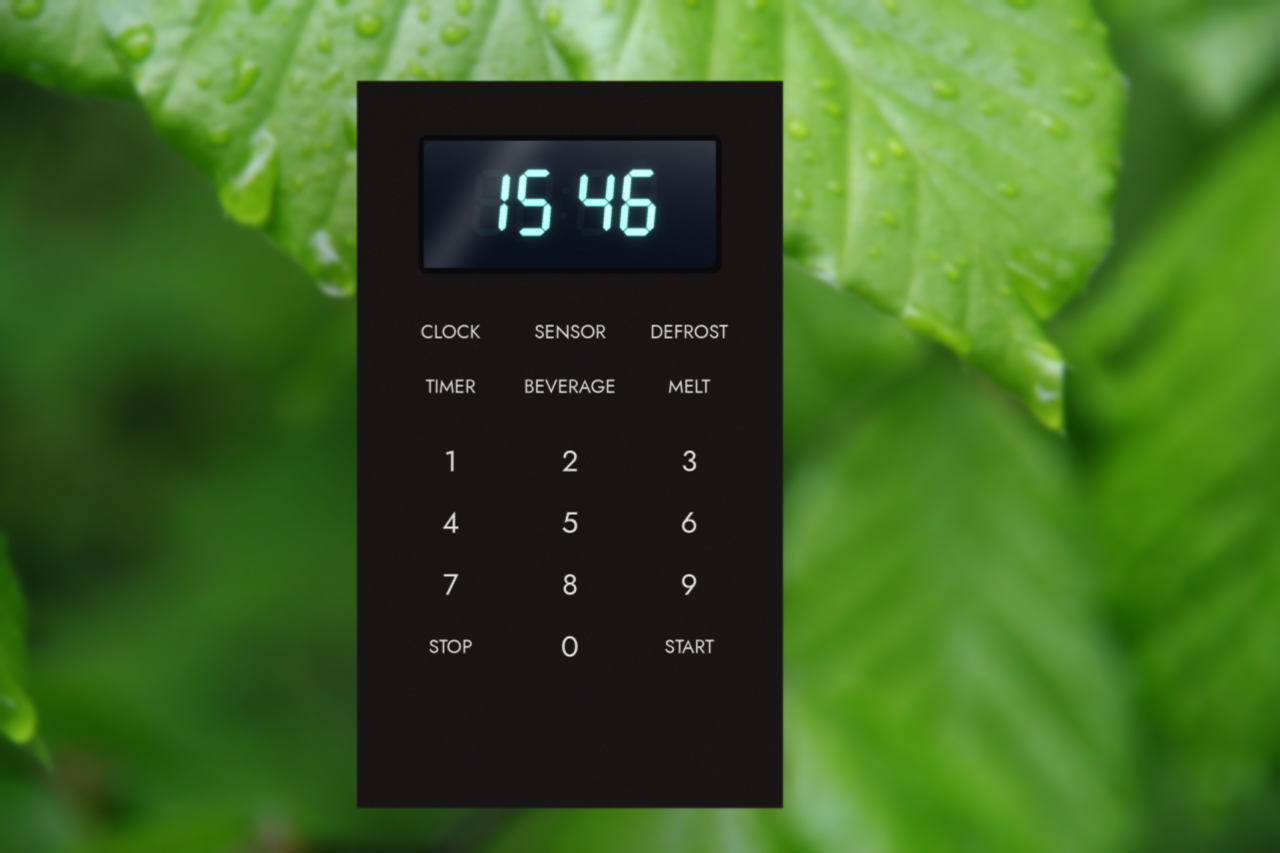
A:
15.46
